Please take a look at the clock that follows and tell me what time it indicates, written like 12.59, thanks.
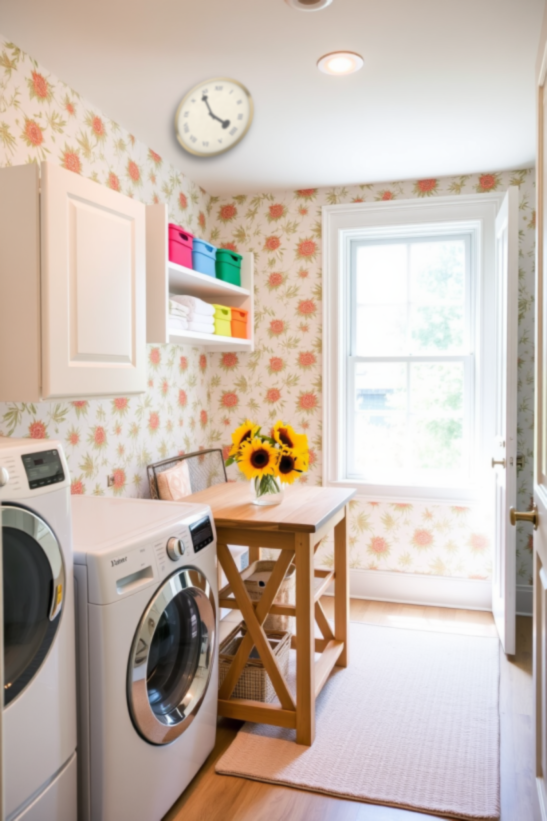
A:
3.54
